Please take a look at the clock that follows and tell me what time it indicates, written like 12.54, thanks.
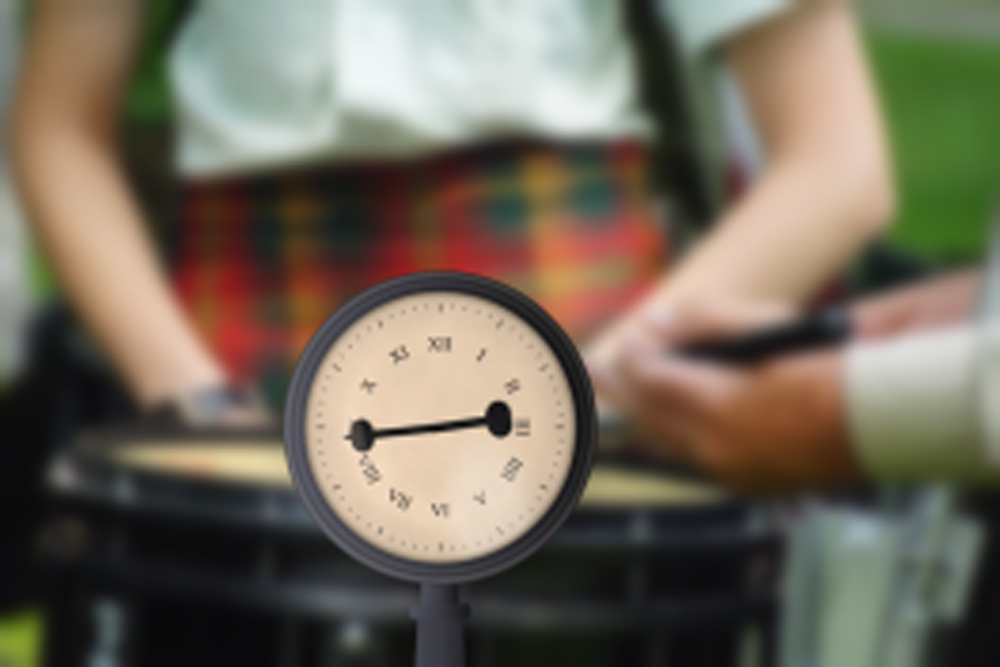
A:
2.44
